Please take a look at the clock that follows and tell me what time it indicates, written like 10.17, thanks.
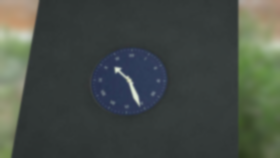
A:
10.26
